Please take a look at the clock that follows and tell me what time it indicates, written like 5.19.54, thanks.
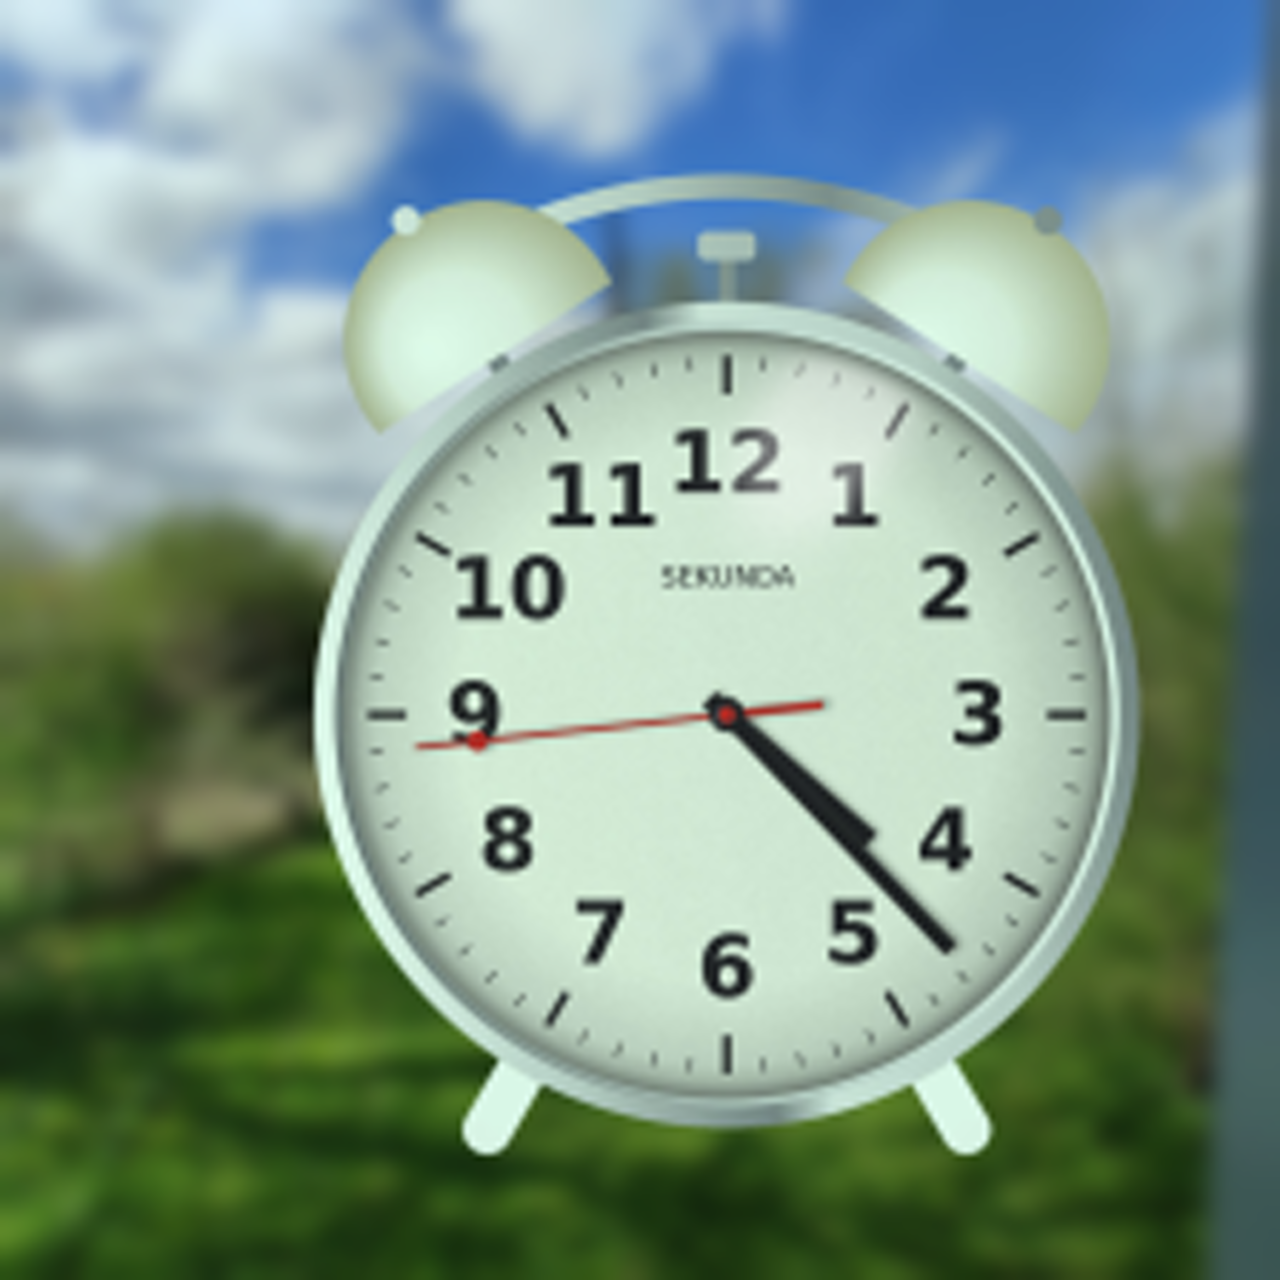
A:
4.22.44
